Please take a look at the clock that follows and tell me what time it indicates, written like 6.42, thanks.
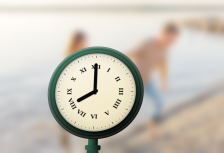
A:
8.00
